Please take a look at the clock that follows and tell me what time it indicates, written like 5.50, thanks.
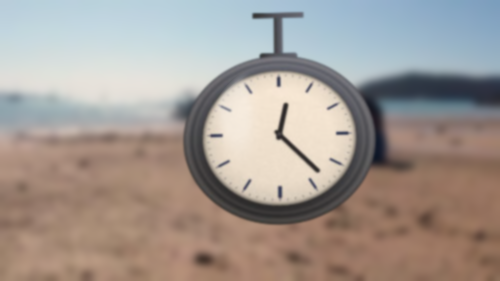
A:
12.23
